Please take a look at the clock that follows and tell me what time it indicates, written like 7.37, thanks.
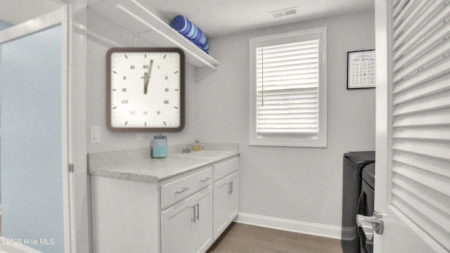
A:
12.02
